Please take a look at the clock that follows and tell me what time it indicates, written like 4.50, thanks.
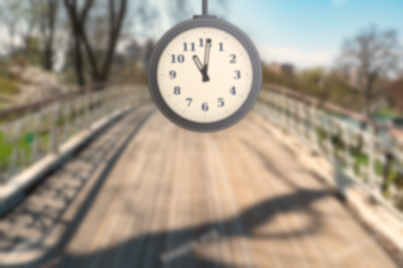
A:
11.01
